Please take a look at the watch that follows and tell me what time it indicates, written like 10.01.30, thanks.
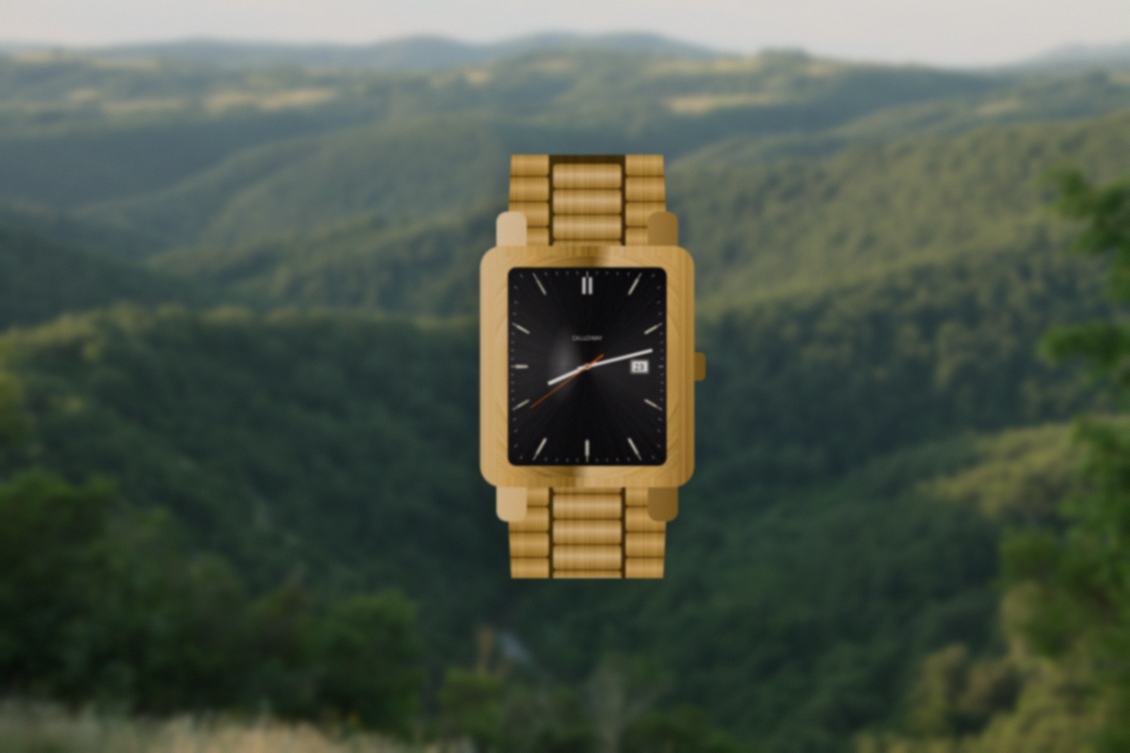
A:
8.12.39
